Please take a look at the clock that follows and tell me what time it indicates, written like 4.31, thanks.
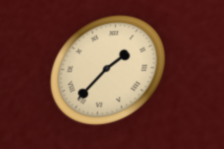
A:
1.36
